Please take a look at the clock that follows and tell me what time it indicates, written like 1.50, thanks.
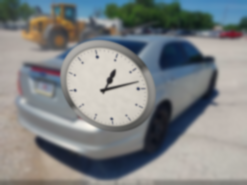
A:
1.13
